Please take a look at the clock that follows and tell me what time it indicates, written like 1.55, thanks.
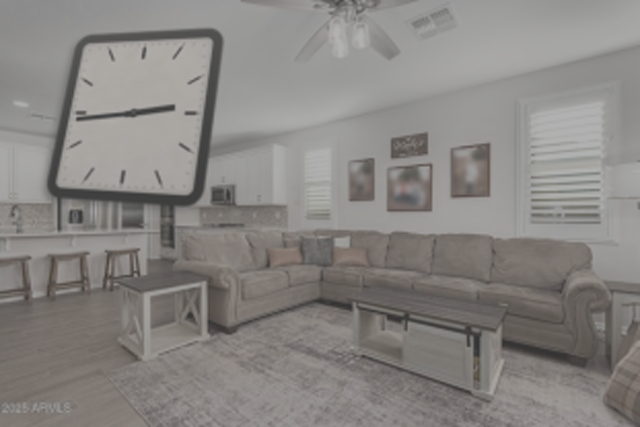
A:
2.44
